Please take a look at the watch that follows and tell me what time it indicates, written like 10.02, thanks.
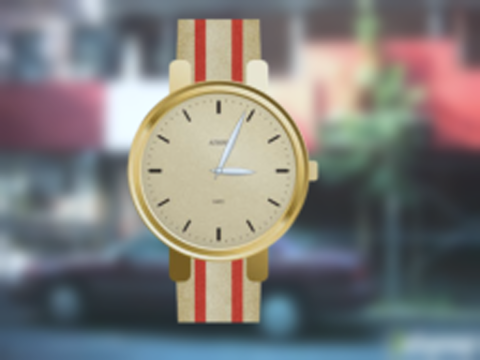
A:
3.04
